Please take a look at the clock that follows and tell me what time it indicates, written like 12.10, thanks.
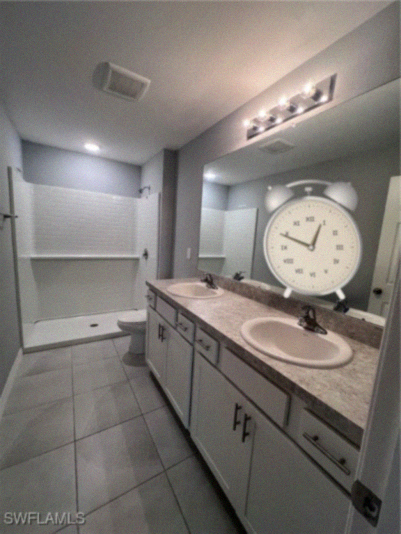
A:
12.49
